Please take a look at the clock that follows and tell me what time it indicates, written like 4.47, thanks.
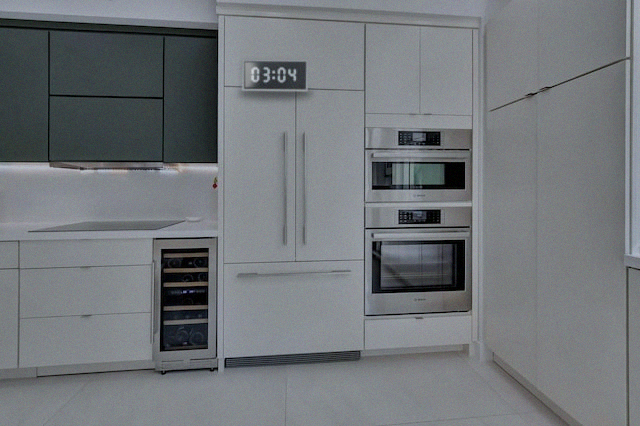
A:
3.04
